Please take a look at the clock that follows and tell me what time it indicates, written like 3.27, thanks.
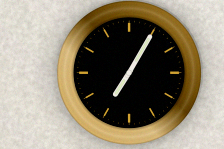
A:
7.05
